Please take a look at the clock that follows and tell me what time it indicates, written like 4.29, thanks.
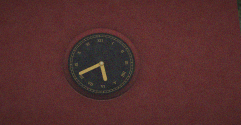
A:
5.41
